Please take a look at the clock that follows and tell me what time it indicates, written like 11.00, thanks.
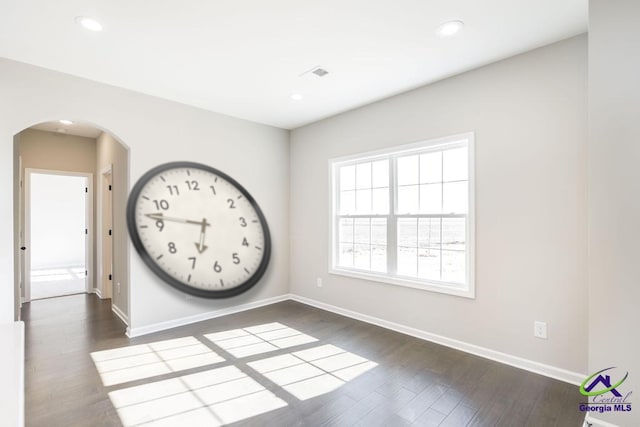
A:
6.47
